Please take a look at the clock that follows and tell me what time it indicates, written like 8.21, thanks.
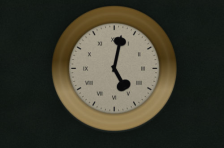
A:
5.02
